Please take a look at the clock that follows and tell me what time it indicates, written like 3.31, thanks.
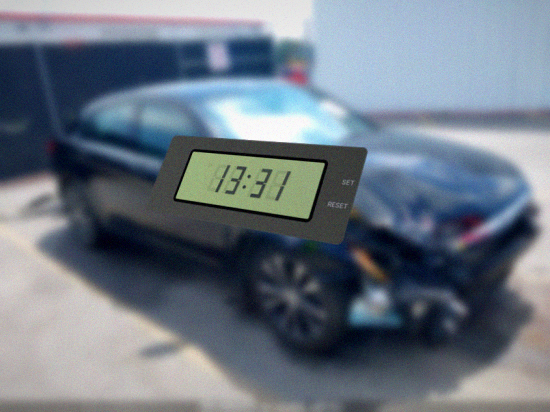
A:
13.31
